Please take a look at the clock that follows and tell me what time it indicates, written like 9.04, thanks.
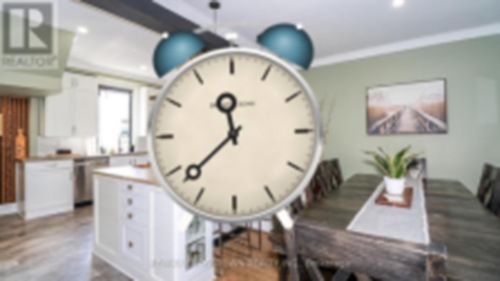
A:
11.38
